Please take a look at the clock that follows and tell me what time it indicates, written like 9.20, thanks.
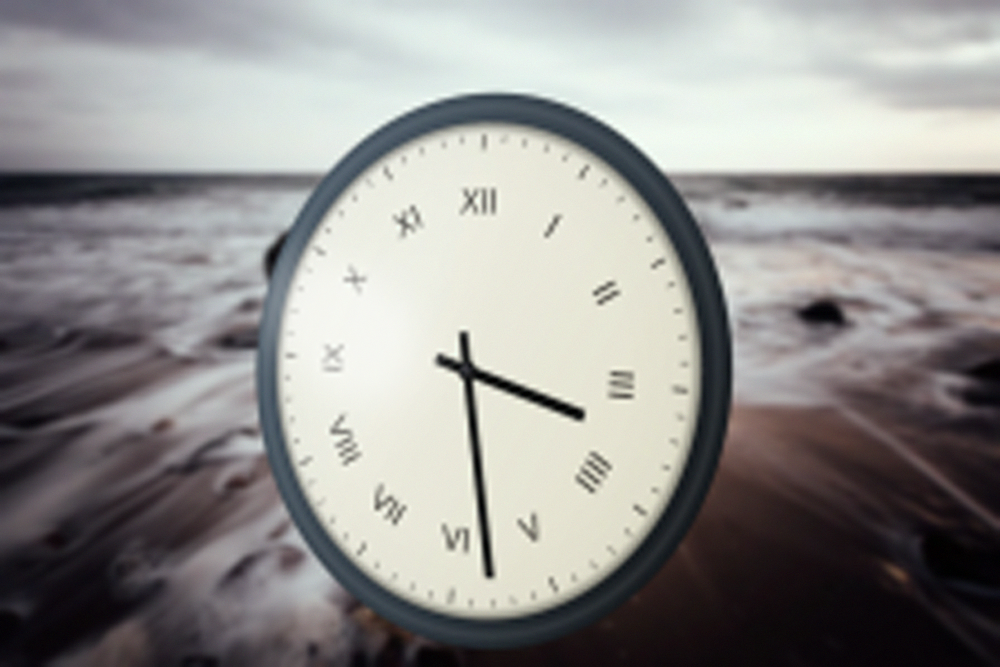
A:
3.28
